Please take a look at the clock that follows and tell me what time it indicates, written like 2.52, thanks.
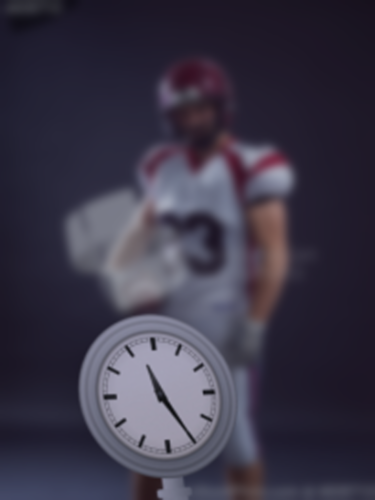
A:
11.25
